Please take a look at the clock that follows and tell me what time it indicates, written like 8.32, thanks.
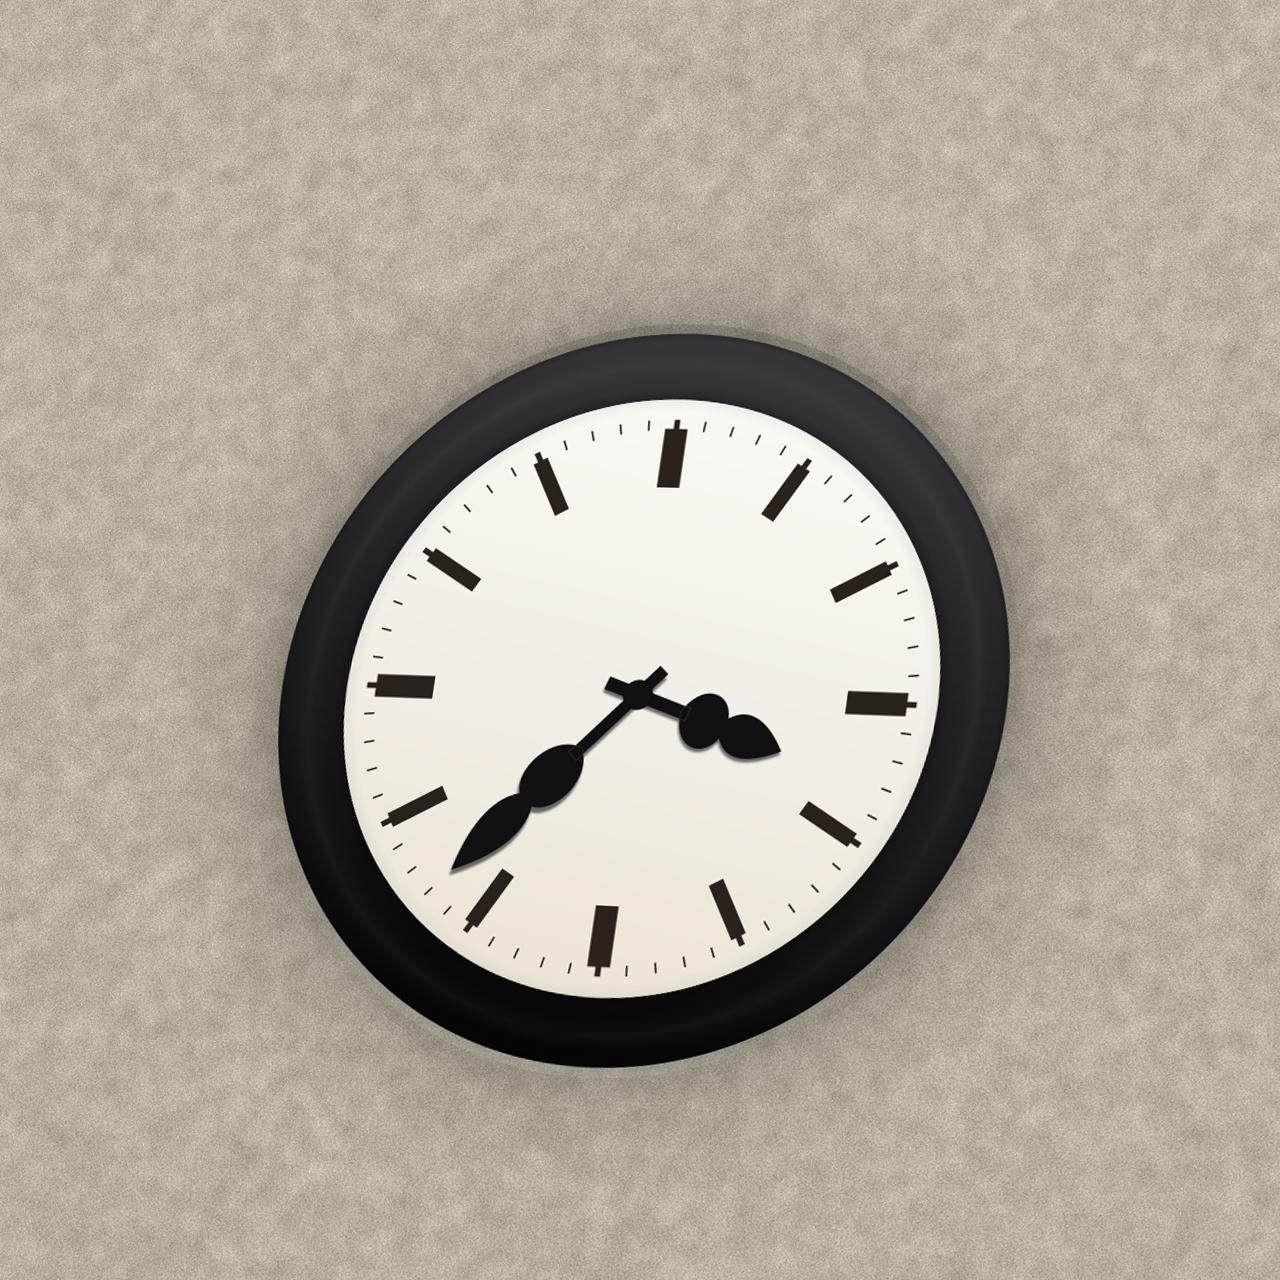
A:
3.37
